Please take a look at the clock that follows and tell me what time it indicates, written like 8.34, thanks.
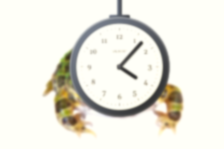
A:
4.07
